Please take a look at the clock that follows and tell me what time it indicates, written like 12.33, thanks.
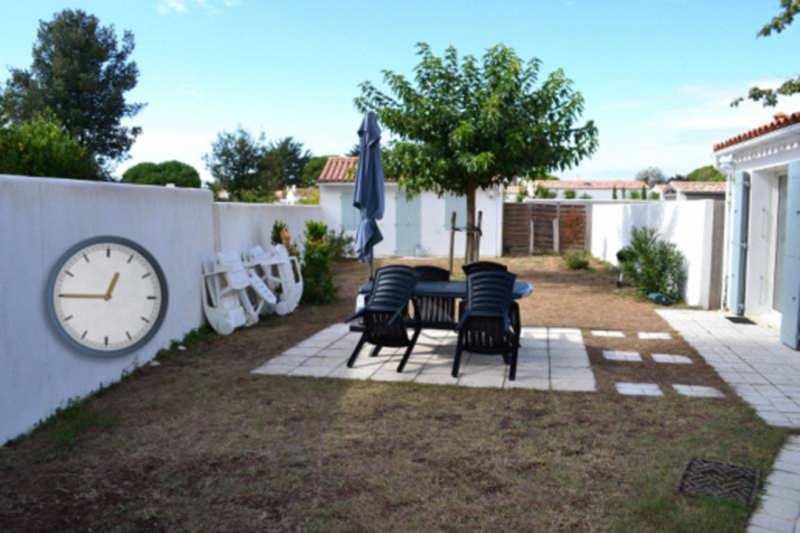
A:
12.45
